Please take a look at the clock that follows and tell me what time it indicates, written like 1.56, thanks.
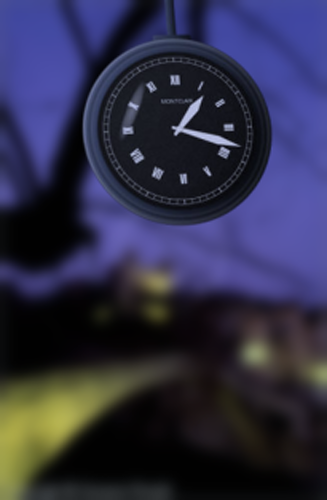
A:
1.18
